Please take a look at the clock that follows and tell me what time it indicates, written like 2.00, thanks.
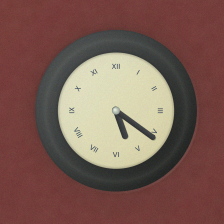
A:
5.21
